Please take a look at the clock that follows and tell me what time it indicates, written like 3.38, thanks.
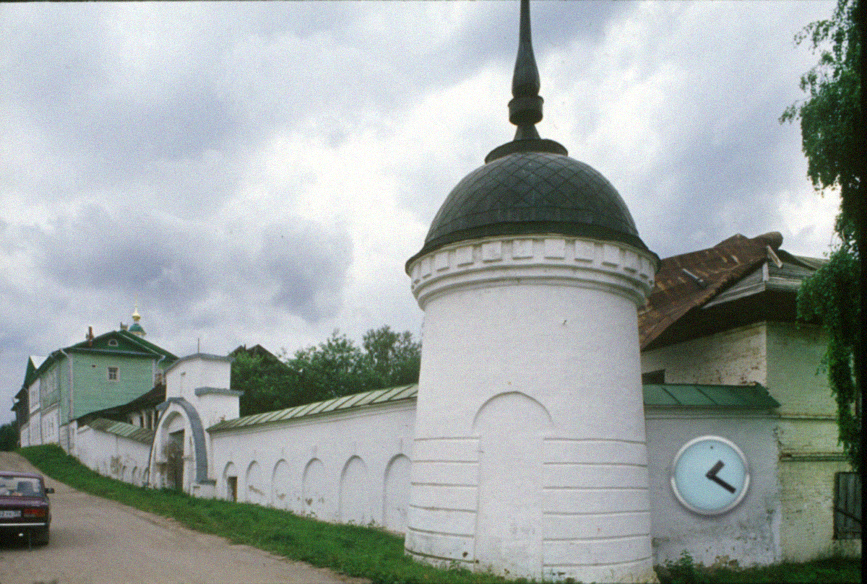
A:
1.20
